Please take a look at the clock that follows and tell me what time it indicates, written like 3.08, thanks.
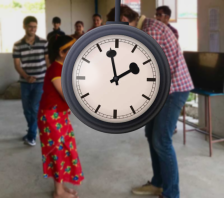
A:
1.58
